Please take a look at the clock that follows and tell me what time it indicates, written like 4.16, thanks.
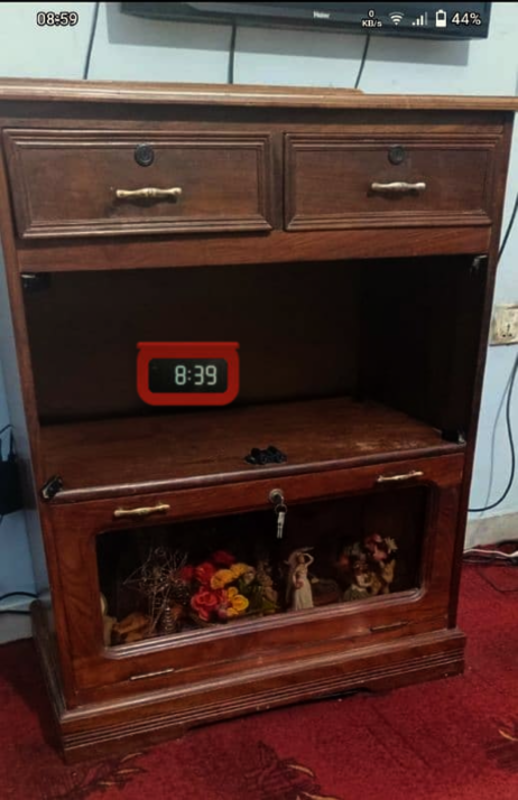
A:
8.39
